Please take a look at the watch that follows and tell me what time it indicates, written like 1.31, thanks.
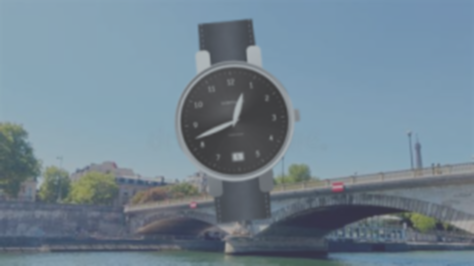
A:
12.42
